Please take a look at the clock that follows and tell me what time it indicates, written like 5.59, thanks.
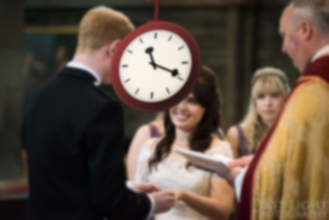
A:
11.19
